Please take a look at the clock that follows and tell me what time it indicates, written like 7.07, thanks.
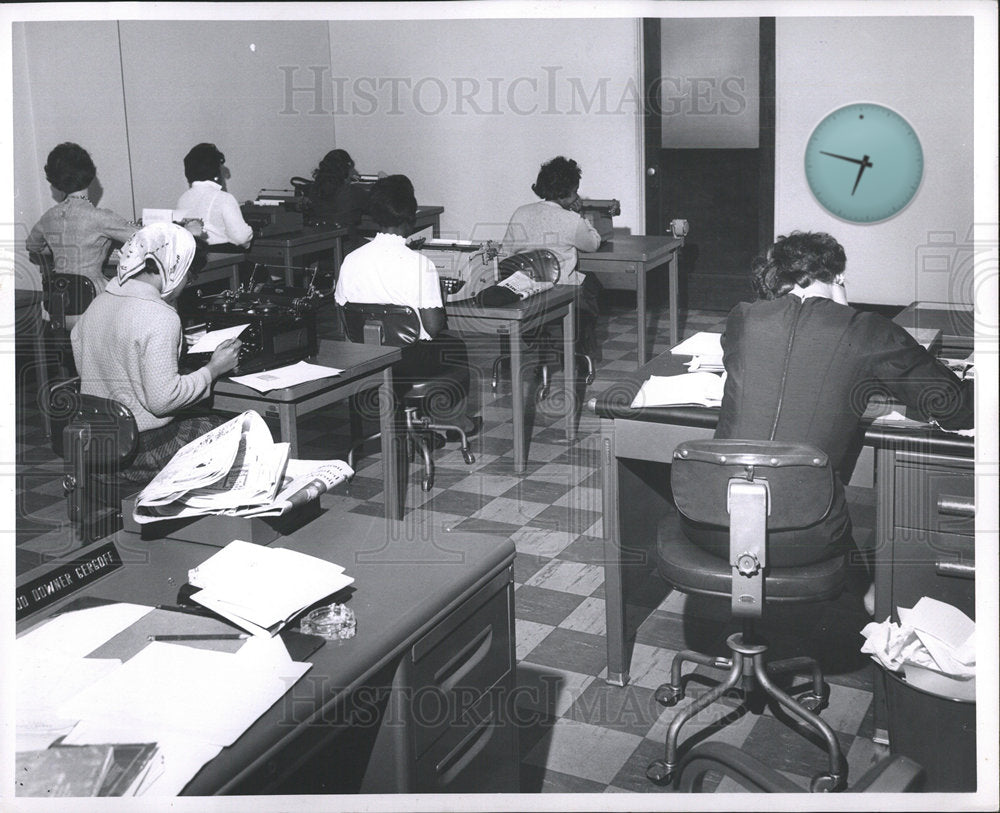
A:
6.48
